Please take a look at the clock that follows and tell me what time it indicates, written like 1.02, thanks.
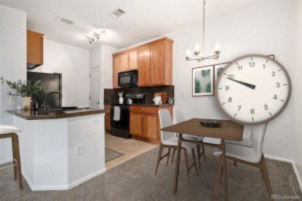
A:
9.49
